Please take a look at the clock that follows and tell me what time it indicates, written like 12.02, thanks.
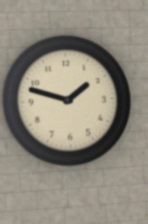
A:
1.48
